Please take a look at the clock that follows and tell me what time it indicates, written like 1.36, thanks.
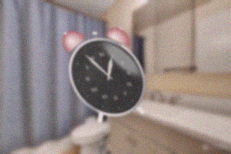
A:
12.54
